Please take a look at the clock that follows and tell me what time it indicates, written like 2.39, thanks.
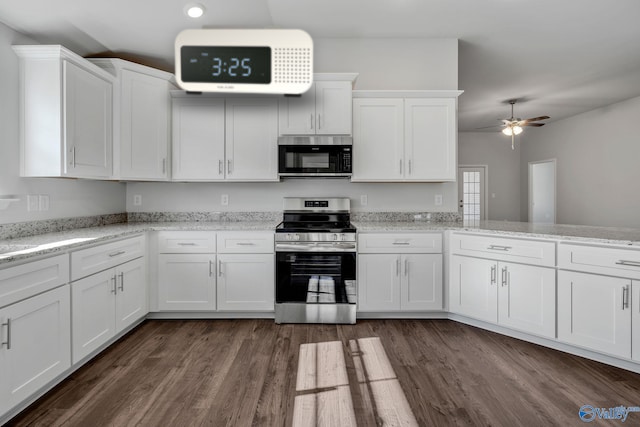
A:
3.25
